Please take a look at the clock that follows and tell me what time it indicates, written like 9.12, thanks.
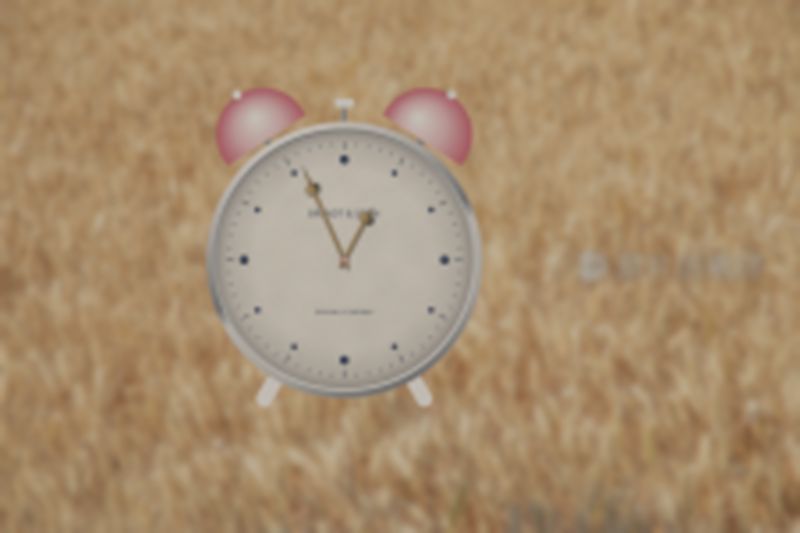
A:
12.56
